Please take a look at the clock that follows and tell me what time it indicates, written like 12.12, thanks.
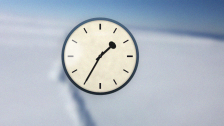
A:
1.35
